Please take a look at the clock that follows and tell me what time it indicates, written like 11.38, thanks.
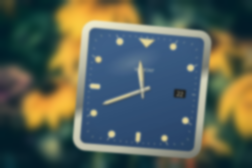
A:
11.41
